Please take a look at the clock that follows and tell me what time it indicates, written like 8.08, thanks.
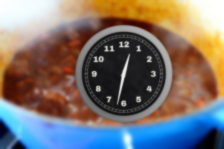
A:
12.32
